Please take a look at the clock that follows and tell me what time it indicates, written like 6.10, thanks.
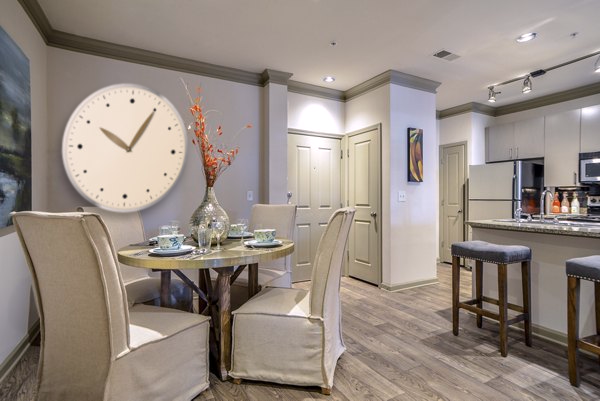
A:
10.05
